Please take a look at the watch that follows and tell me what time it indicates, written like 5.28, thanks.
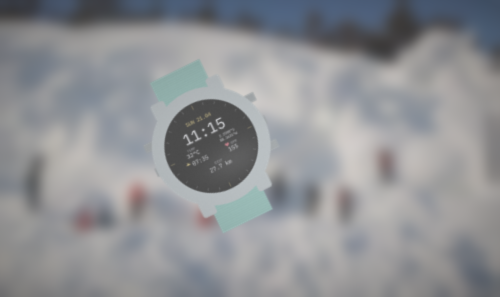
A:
11.15
